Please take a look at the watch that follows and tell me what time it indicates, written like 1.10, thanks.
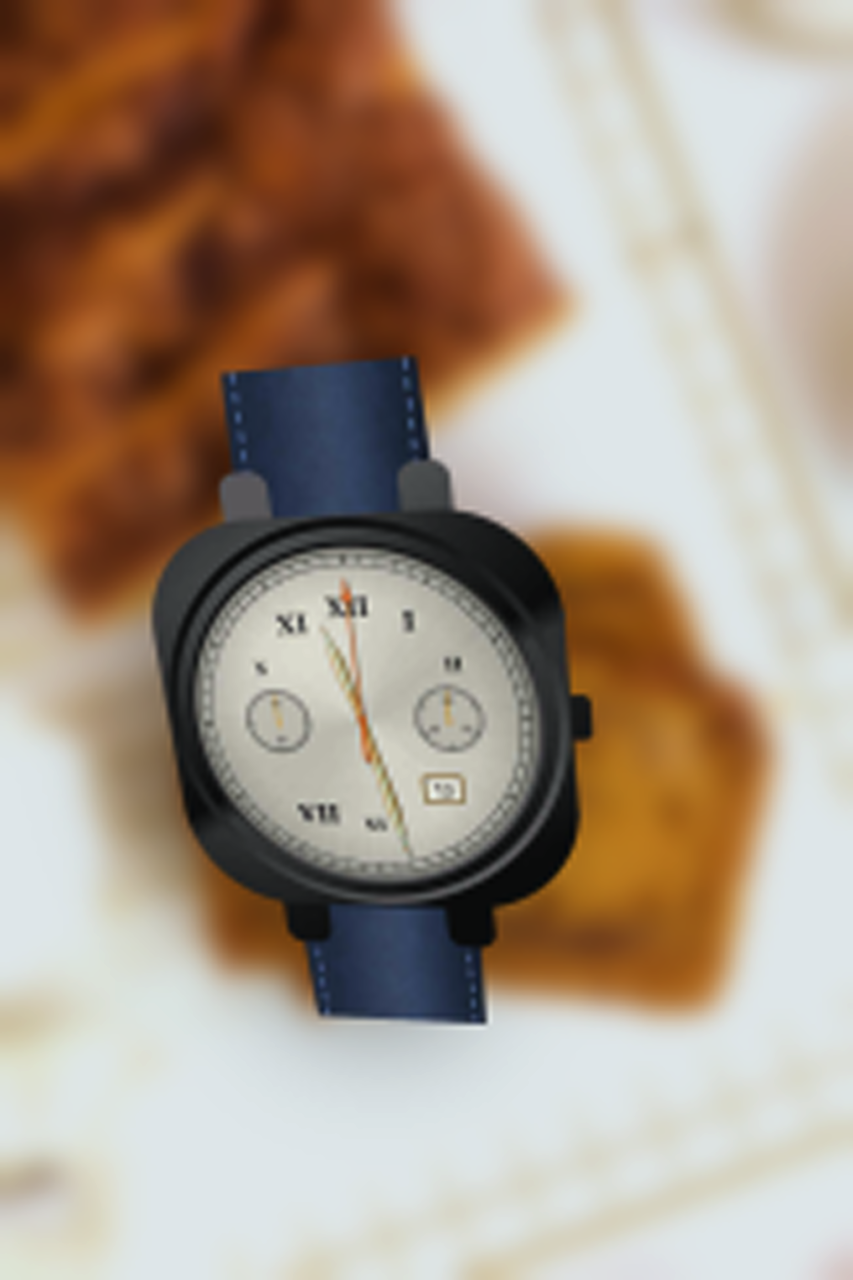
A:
11.28
